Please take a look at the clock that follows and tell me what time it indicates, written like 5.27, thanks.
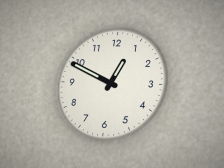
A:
12.49
